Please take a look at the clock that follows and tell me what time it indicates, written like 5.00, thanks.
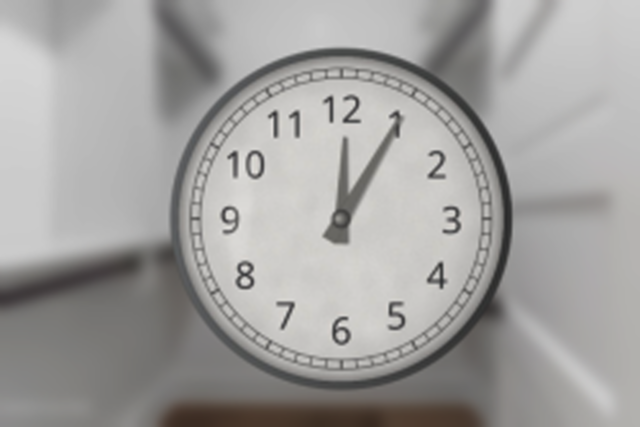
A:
12.05
